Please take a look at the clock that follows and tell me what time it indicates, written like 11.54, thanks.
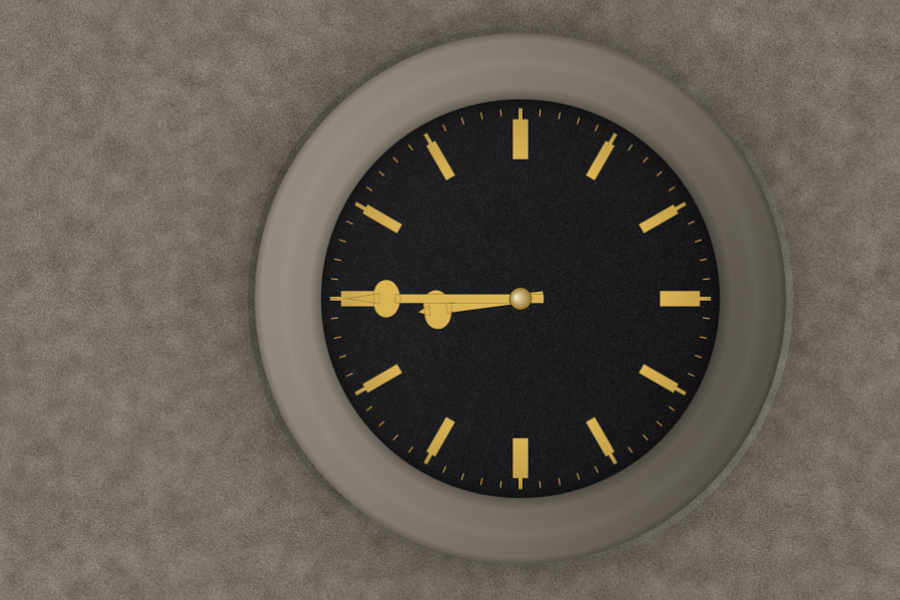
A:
8.45
